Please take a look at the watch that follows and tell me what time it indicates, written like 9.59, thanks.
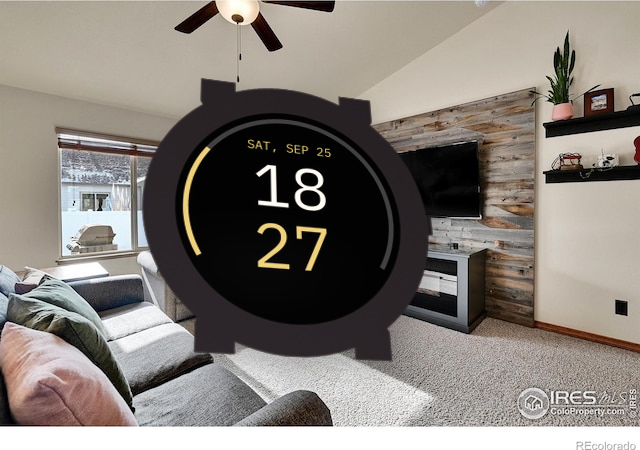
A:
18.27
